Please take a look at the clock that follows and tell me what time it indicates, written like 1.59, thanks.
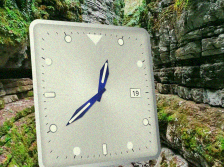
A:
12.39
